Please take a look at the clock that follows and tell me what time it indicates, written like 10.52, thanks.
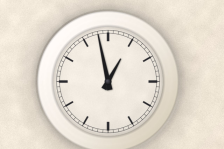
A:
12.58
